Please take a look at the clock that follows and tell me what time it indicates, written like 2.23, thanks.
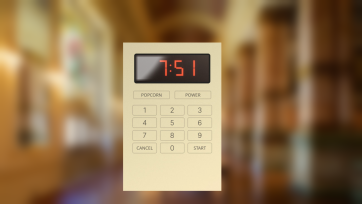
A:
7.51
